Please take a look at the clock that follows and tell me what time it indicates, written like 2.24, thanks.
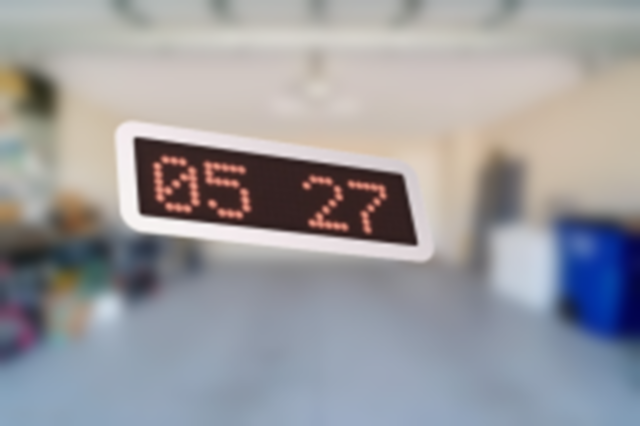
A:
5.27
